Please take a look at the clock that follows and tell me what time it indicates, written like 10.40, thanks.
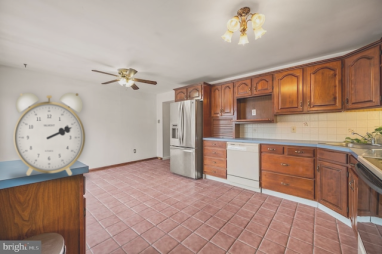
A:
2.11
